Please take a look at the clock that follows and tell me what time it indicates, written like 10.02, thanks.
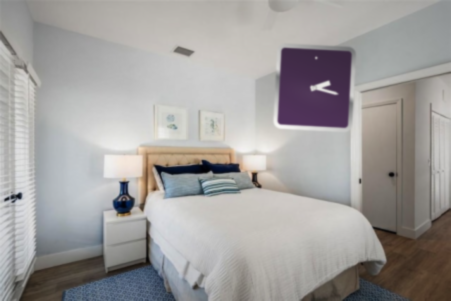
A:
2.17
